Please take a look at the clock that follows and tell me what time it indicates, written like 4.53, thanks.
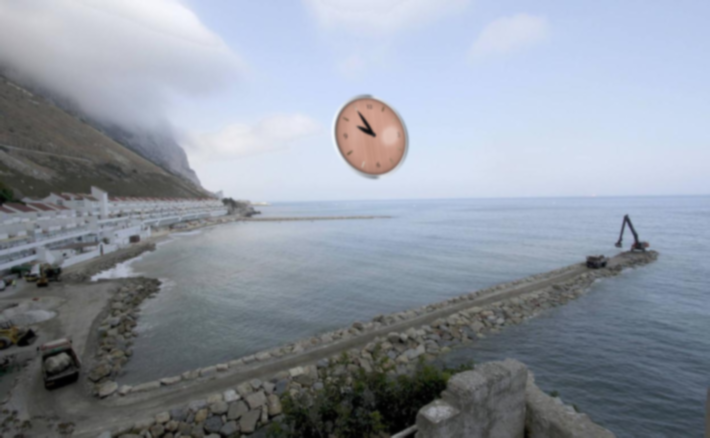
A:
9.55
